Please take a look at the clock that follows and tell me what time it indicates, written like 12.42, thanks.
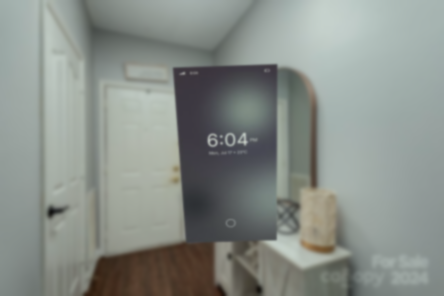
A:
6.04
